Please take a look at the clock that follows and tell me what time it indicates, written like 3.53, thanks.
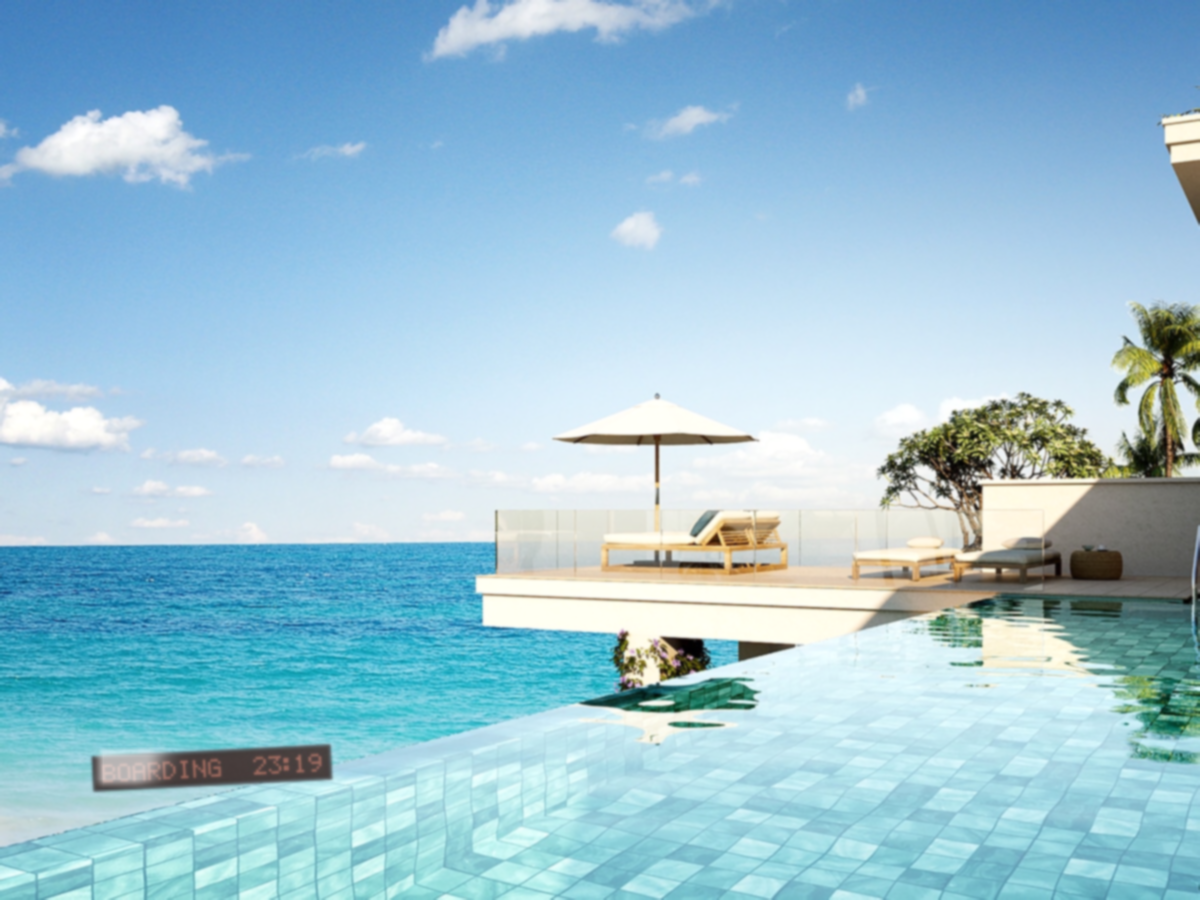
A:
23.19
